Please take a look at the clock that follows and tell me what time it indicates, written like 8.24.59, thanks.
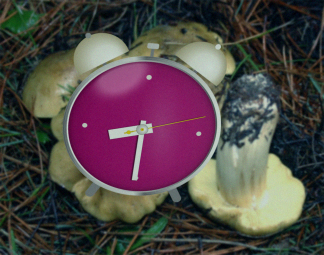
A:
8.30.12
